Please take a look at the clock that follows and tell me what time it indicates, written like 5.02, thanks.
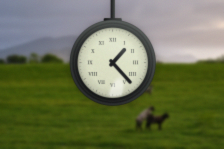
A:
1.23
